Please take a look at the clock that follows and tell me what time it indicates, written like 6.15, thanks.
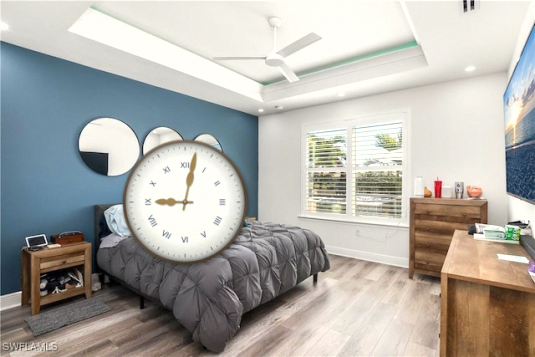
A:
9.02
